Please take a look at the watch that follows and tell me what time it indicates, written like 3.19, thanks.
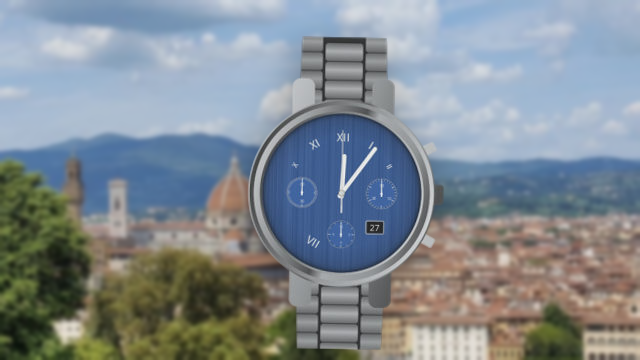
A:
12.06
